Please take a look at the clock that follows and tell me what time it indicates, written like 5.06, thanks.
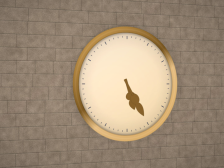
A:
5.25
